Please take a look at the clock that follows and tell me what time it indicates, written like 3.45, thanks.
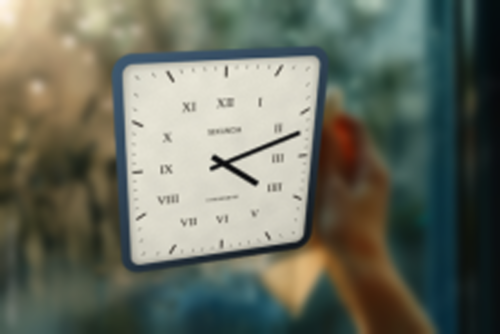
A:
4.12
